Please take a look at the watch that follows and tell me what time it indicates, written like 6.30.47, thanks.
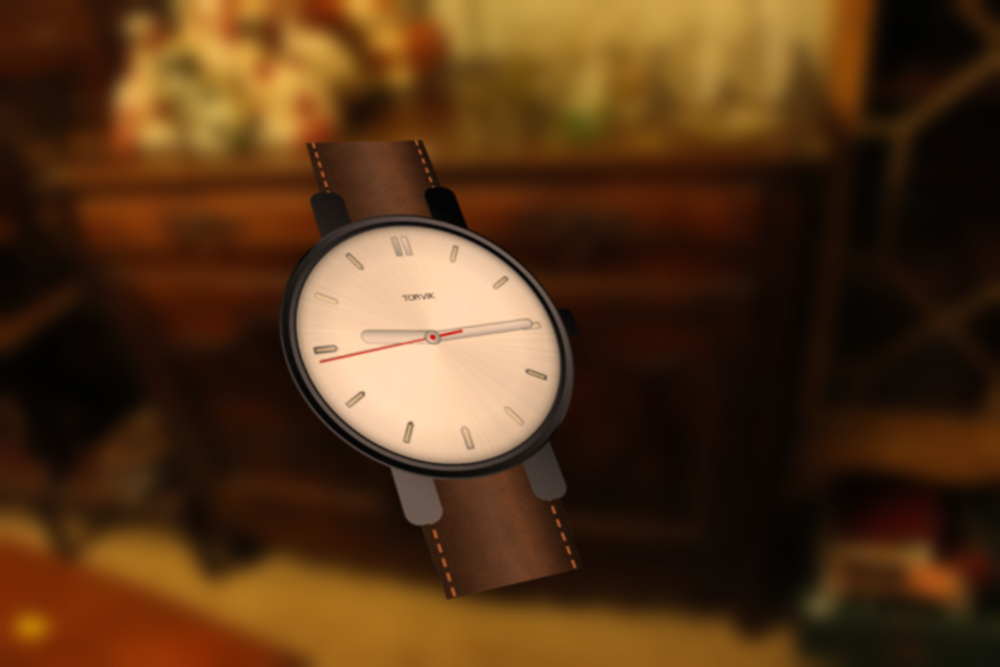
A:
9.14.44
